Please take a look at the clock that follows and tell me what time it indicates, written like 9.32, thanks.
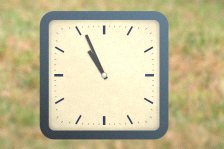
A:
10.56
